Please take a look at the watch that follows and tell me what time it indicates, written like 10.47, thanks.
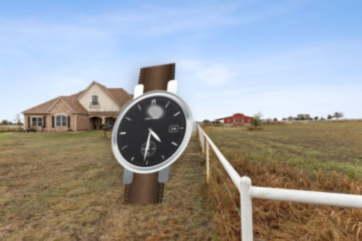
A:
4.31
